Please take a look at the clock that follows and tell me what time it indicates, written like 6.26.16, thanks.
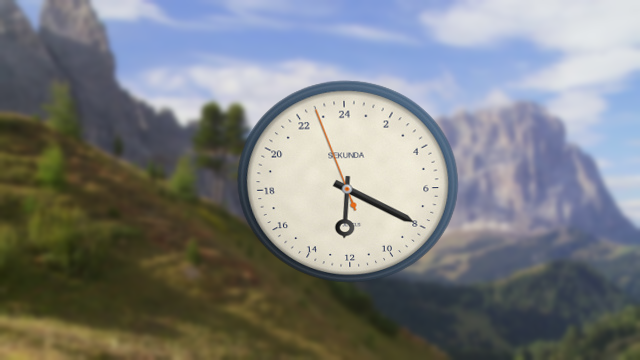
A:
12.19.57
